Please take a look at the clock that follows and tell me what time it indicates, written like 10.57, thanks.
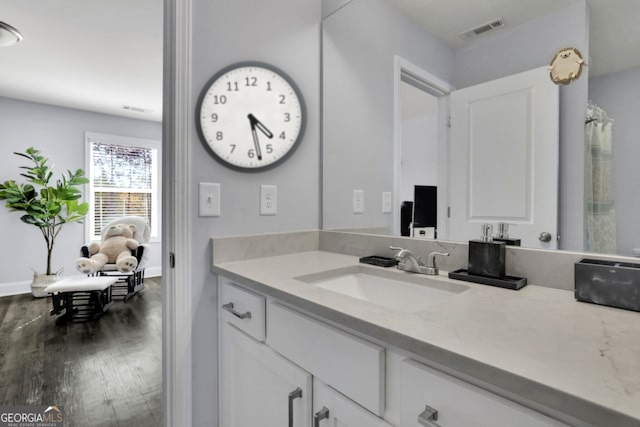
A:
4.28
